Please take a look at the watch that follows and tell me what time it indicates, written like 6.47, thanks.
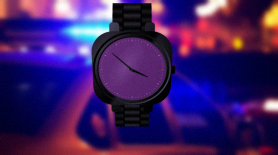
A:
3.52
